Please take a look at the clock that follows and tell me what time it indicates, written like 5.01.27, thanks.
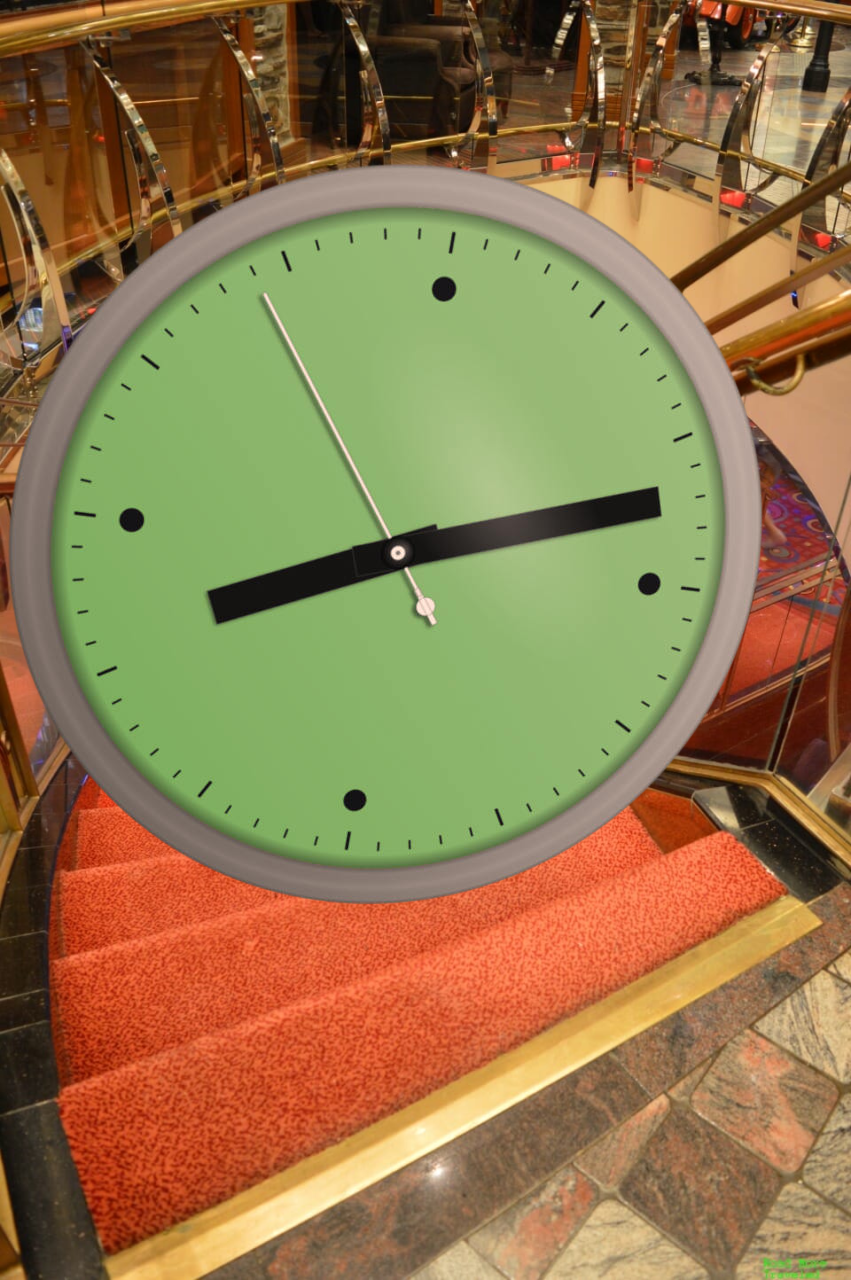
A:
8.11.54
